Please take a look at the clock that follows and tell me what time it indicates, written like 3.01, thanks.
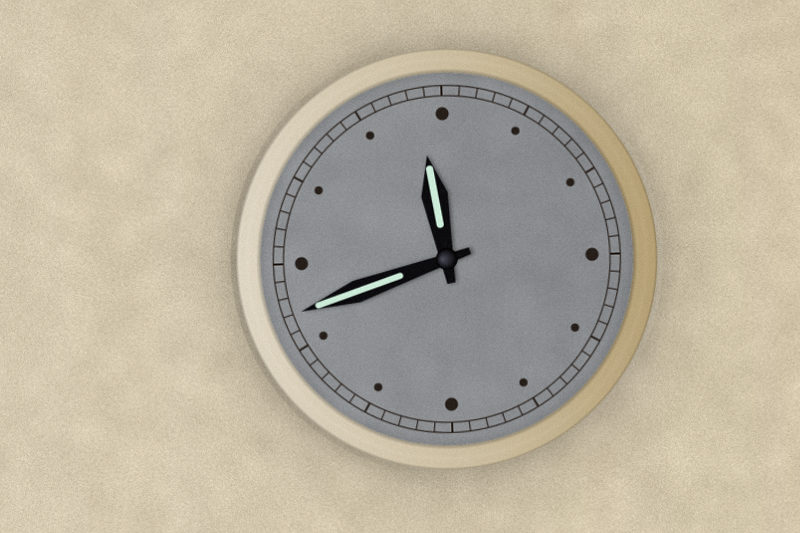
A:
11.42
